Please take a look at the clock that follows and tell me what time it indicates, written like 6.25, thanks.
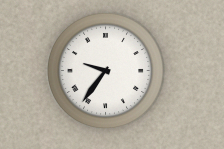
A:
9.36
